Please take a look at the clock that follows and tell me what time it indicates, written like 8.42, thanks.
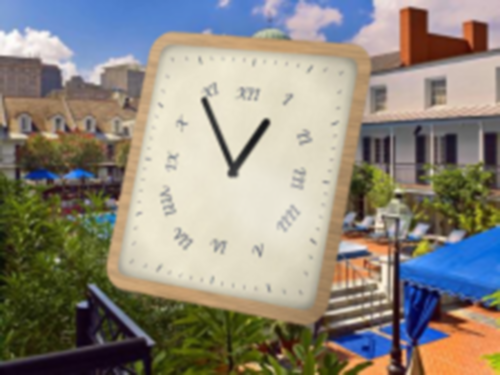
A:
12.54
